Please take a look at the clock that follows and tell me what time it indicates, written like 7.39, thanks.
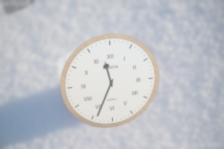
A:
11.34
